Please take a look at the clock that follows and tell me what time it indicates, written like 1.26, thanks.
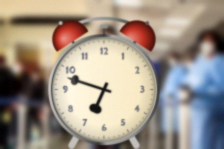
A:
6.48
